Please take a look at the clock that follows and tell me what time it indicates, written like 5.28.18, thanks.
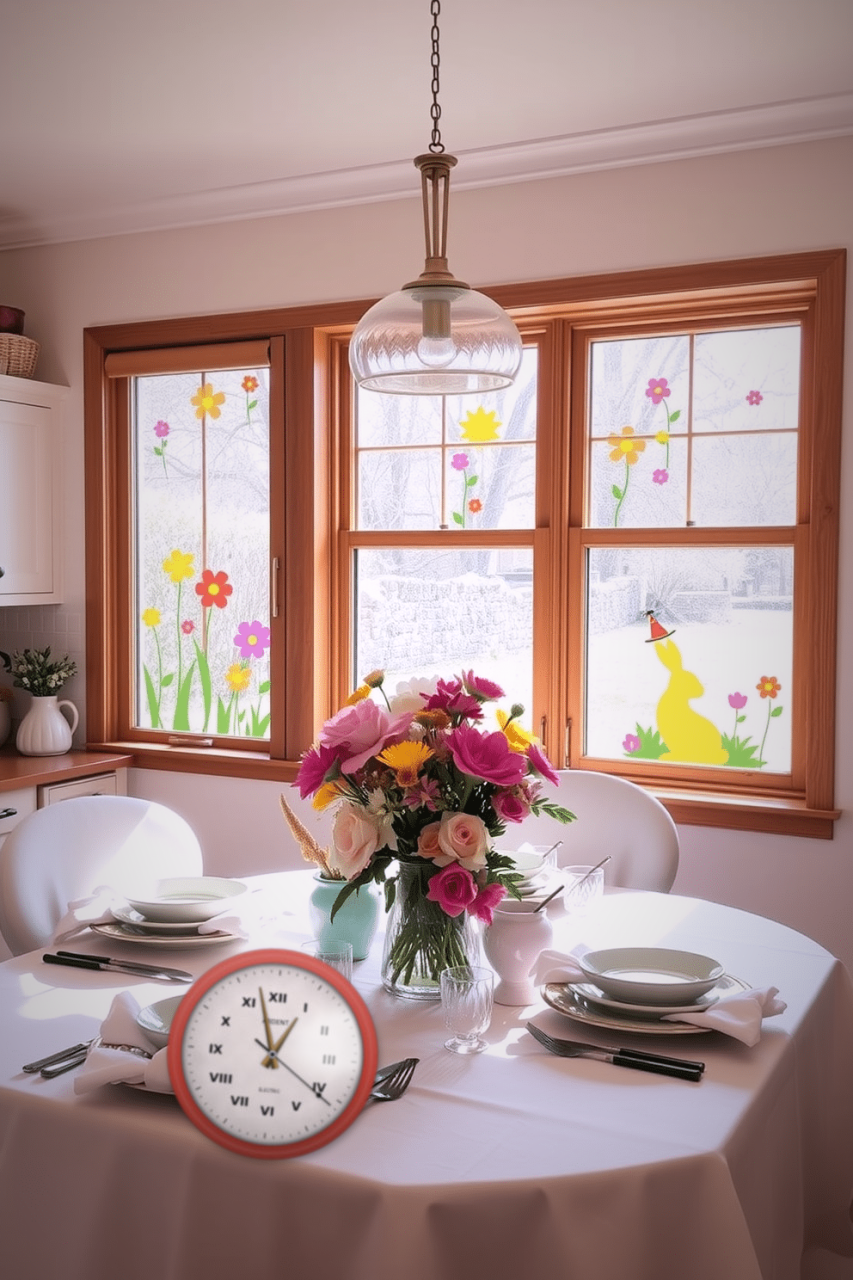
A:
12.57.21
